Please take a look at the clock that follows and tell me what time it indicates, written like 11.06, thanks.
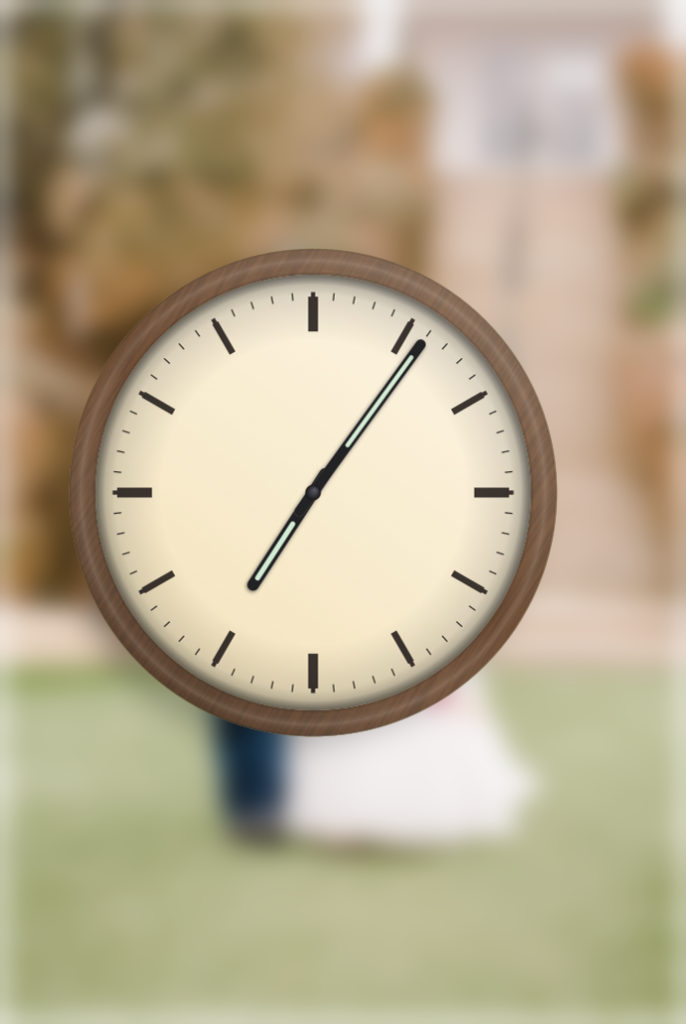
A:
7.06
